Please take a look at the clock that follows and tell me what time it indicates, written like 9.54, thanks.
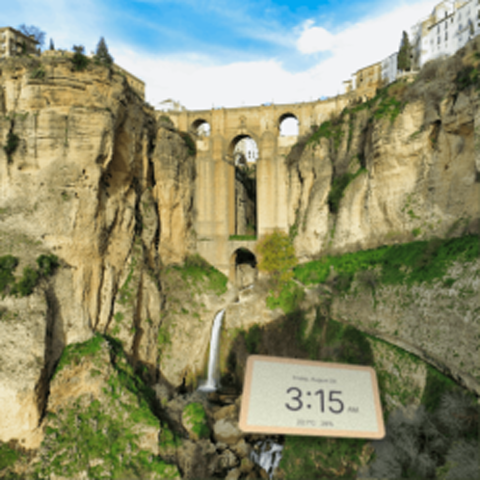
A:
3.15
